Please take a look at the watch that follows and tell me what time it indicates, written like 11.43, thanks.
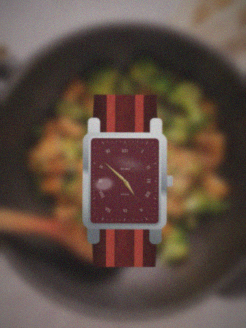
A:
4.52
